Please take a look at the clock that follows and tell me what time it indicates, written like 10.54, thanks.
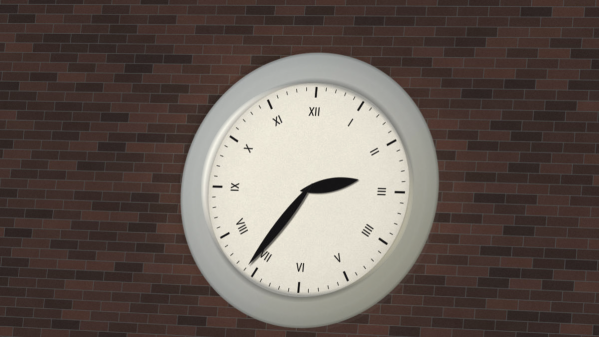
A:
2.36
